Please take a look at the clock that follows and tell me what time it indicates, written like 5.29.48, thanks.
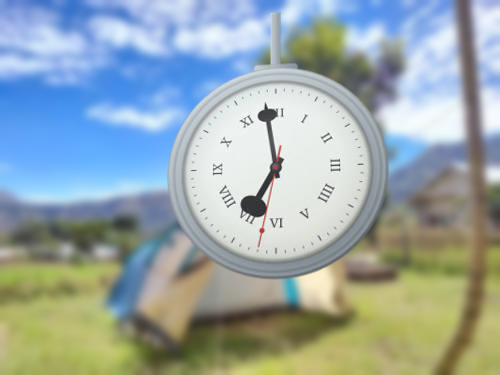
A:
6.58.32
